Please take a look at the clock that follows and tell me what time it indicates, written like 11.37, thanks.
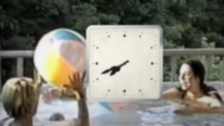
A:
7.41
